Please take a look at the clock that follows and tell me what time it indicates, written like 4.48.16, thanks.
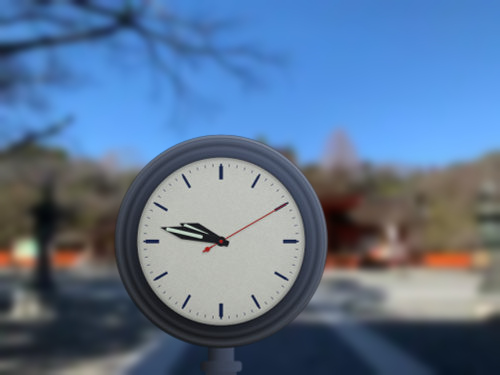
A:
9.47.10
